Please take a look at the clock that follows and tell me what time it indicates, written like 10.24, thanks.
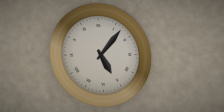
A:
5.07
